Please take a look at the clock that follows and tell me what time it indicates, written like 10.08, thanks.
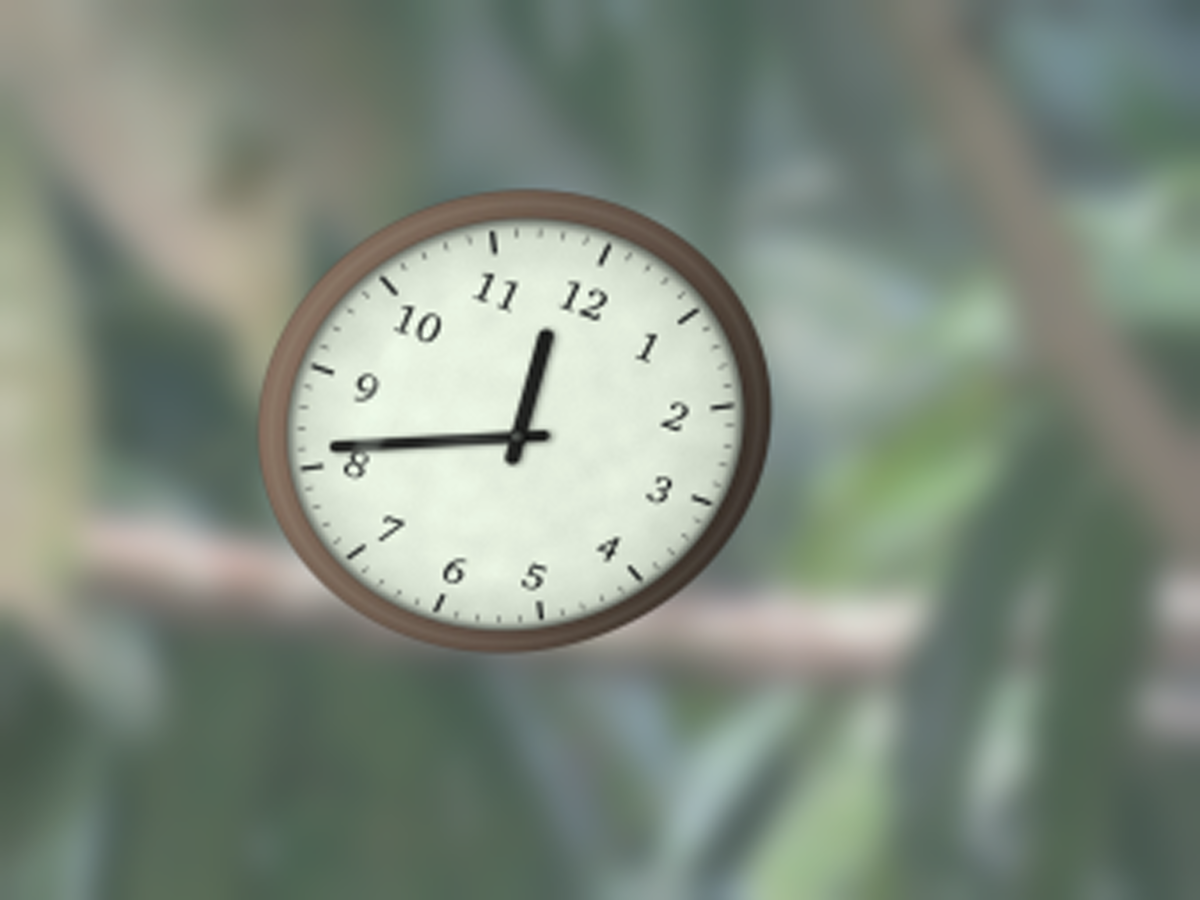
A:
11.41
